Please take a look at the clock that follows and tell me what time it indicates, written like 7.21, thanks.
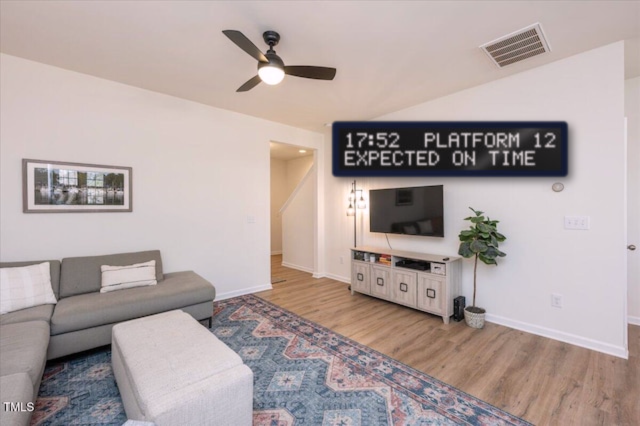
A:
17.52
